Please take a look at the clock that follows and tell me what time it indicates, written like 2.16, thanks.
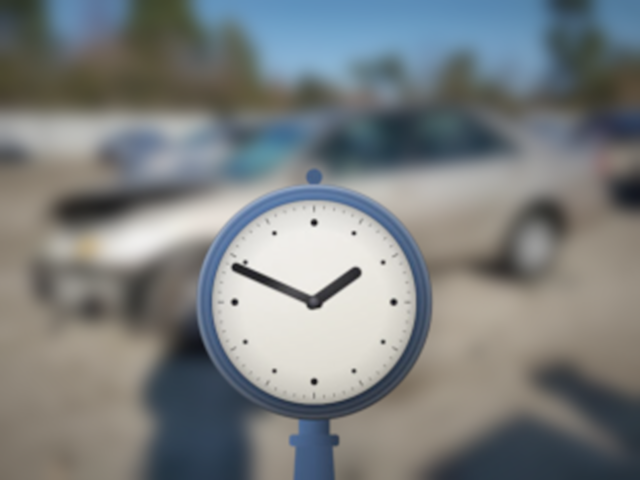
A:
1.49
